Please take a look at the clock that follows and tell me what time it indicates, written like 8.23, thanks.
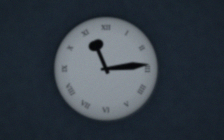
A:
11.14
